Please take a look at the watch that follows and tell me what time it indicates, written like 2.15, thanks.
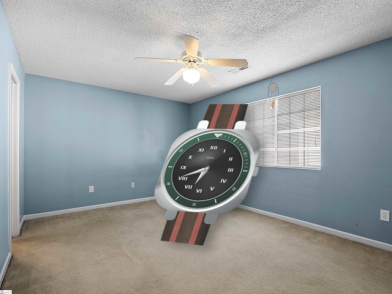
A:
6.41
